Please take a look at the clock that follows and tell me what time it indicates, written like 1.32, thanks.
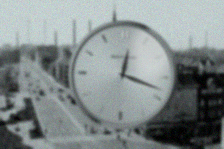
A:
12.18
